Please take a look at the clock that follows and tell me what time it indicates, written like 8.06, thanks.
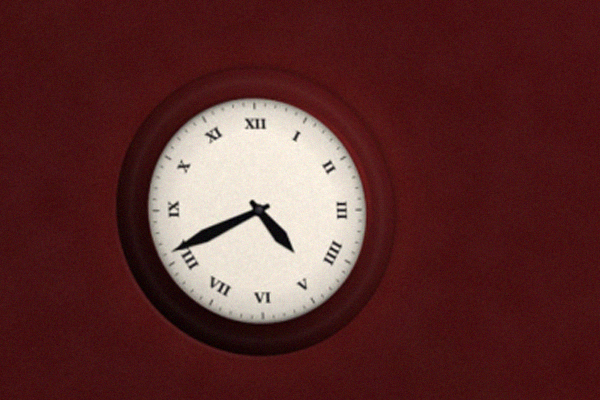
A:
4.41
